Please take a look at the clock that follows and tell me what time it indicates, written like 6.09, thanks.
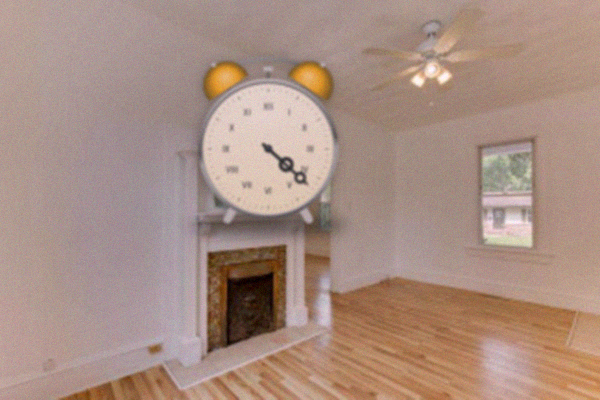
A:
4.22
